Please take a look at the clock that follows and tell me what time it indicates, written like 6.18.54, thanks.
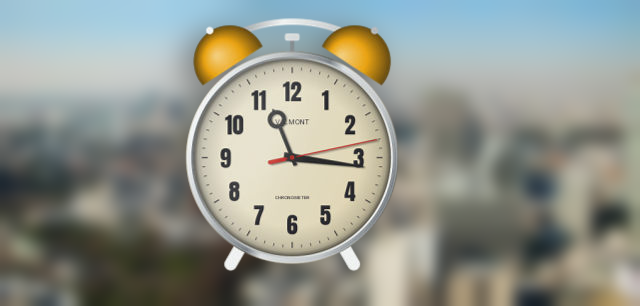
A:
11.16.13
